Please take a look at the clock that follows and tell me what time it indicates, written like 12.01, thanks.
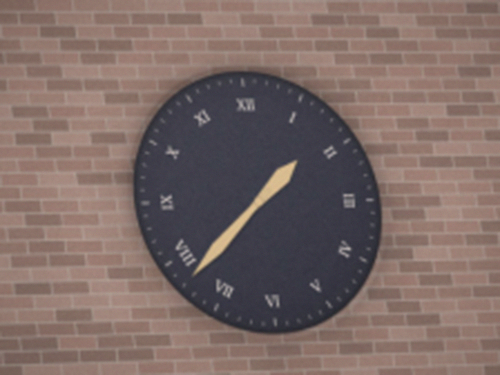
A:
1.38
